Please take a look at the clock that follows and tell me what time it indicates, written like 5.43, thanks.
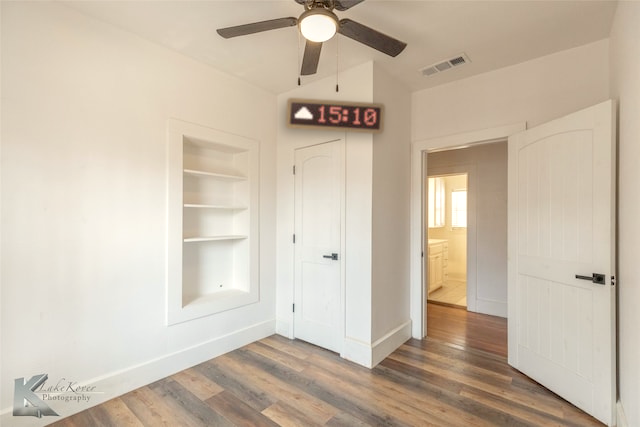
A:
15.10
